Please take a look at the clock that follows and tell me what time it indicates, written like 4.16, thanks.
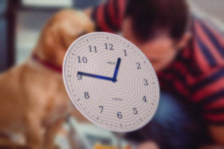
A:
12.46
